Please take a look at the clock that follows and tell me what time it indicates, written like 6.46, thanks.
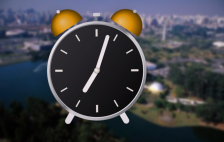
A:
7.03
